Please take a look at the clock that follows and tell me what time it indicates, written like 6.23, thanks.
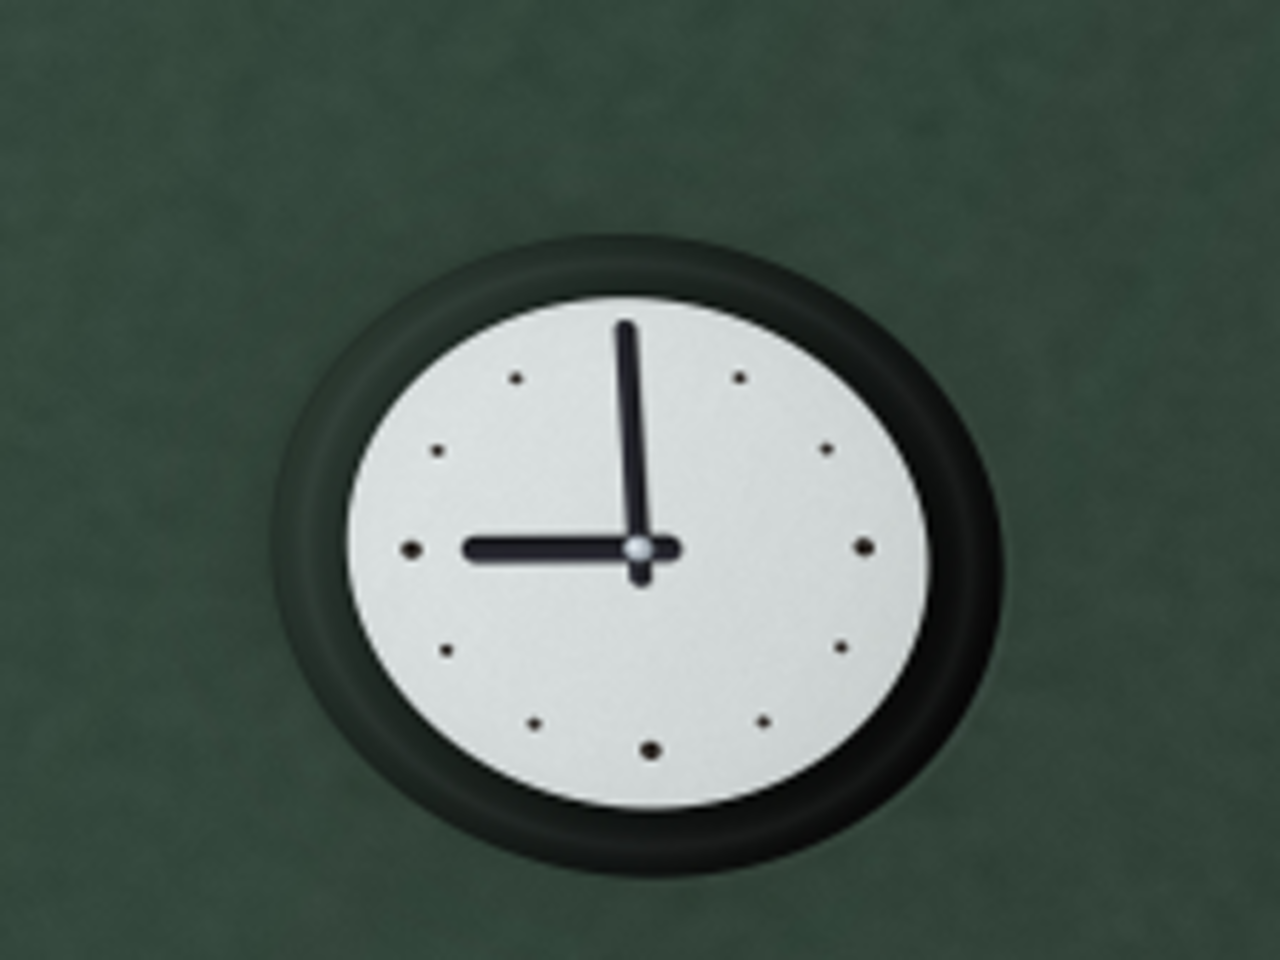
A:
9.00
